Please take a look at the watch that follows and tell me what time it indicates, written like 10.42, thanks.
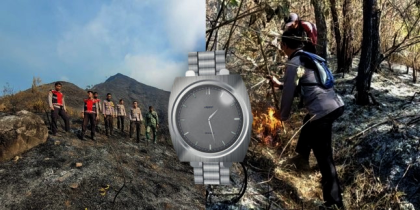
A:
1.28
